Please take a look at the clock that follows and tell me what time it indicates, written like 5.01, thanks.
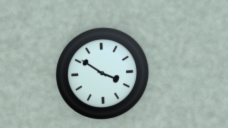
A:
3.51
